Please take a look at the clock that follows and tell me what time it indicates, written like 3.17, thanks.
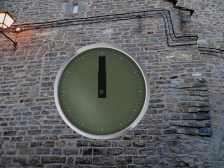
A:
12.00
